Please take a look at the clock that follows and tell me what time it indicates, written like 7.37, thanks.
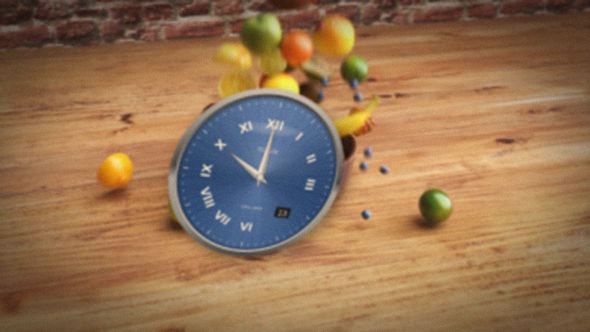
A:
10.00
